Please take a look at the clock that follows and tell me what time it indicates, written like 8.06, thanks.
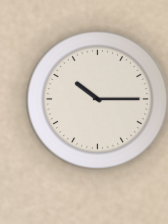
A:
10.15
